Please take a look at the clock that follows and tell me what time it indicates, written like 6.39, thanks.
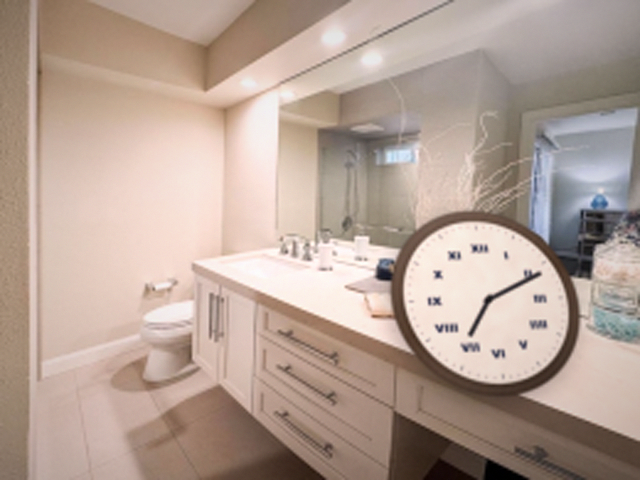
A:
7.11
